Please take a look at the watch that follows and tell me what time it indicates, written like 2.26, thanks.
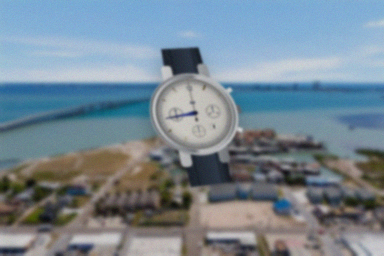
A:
8.44
